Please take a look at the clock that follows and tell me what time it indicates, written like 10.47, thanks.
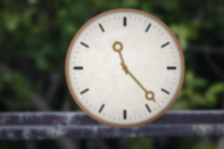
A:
11.23
